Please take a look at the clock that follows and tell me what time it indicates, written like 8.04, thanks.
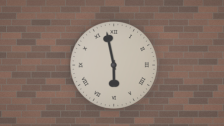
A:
5.58
